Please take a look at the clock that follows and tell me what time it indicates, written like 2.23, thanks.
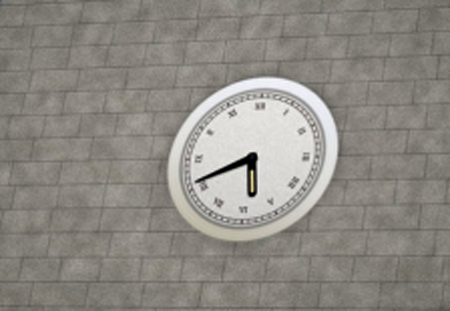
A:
5.41
